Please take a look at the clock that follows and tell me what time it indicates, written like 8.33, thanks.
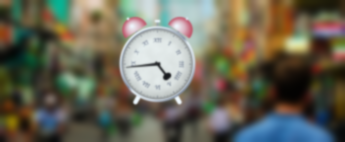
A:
4.44
